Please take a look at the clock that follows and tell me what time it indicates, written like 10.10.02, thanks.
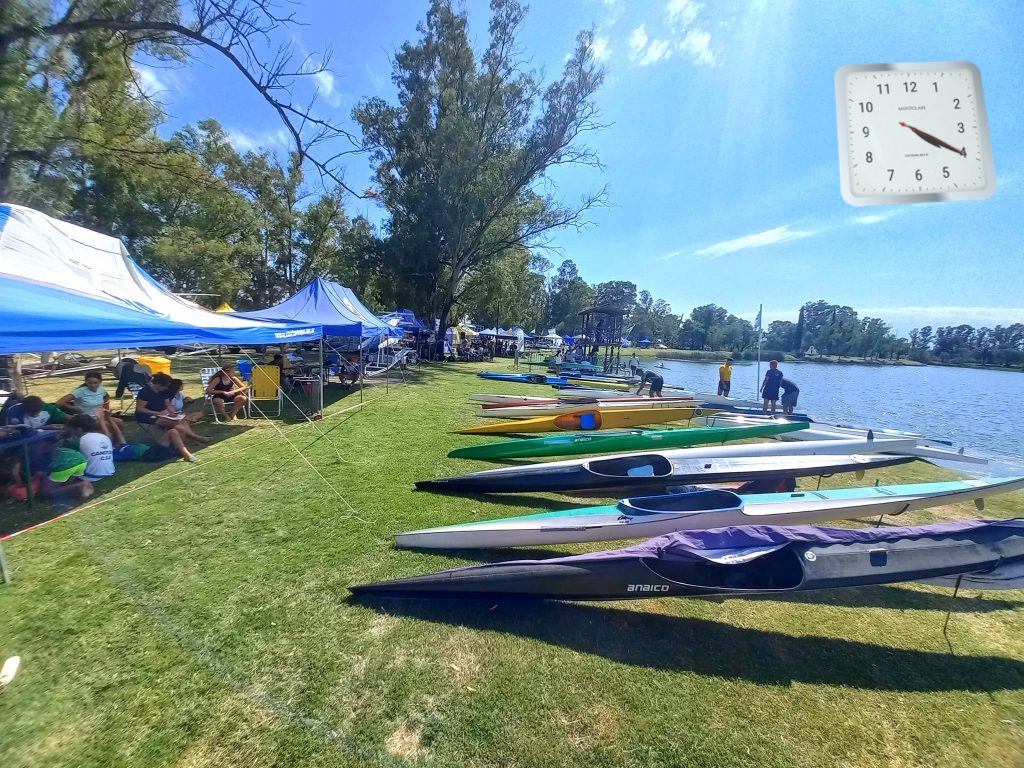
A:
4.20.20
